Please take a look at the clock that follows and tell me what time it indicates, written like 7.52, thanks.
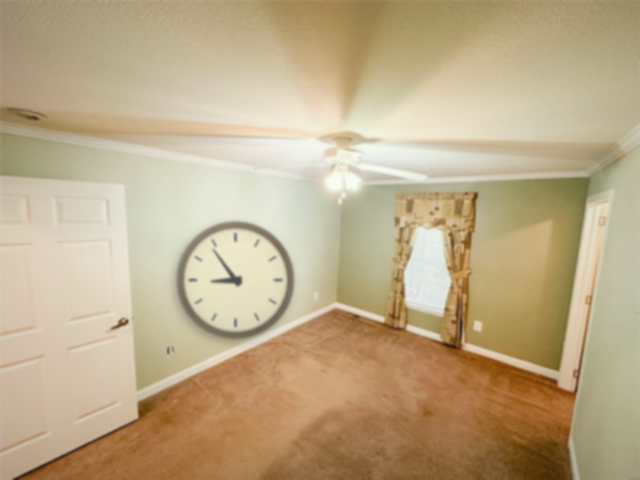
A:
8.54
